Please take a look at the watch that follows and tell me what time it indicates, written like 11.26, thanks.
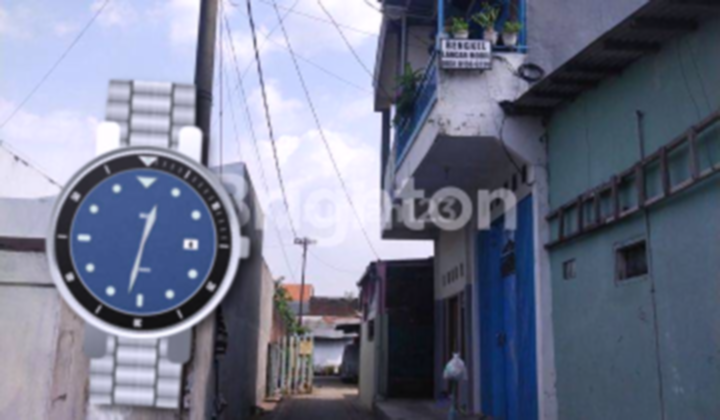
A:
12.32
